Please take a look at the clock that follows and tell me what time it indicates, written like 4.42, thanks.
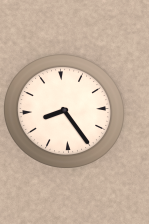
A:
8.25
